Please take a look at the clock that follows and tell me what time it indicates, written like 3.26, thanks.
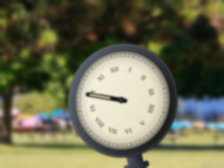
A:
9.49
